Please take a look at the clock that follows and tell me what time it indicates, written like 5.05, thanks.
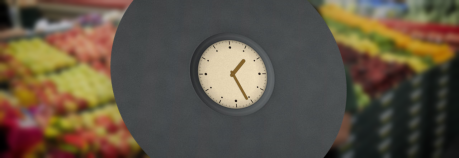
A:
1.26
